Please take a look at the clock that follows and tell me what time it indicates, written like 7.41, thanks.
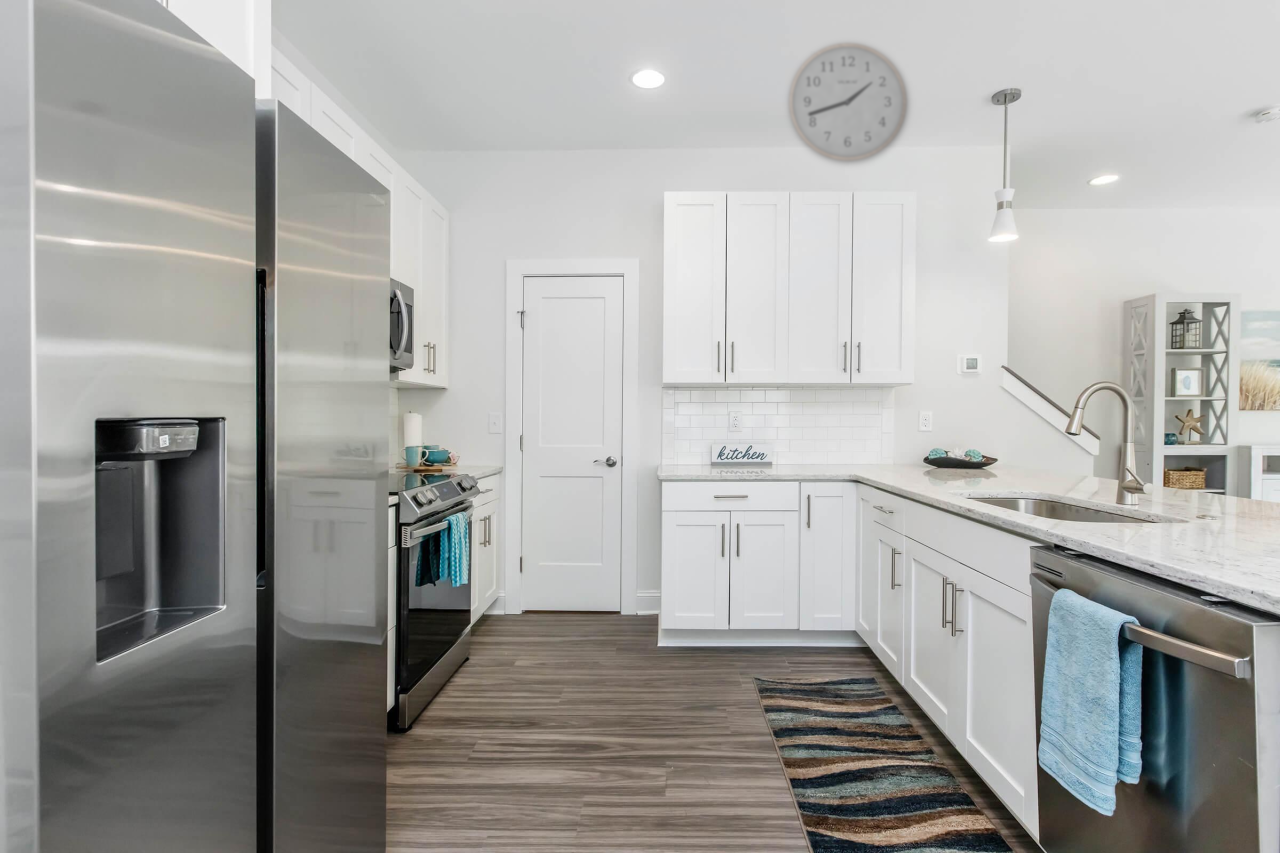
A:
1.42
